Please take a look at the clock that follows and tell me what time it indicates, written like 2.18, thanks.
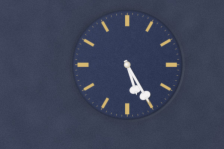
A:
5.25
